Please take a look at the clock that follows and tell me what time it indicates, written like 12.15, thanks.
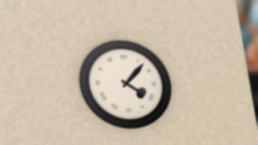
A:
4.07
